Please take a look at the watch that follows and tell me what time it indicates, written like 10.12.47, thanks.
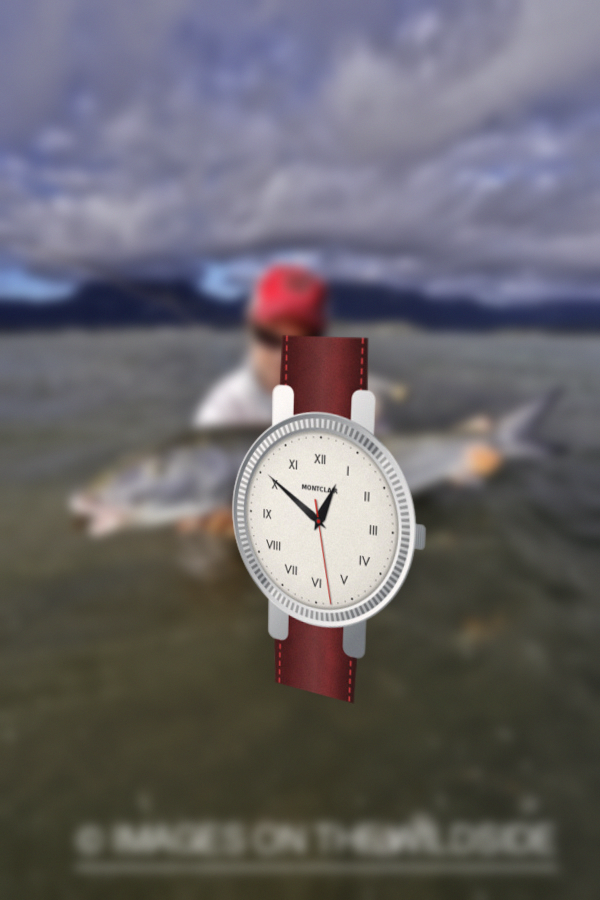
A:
12.50.28
